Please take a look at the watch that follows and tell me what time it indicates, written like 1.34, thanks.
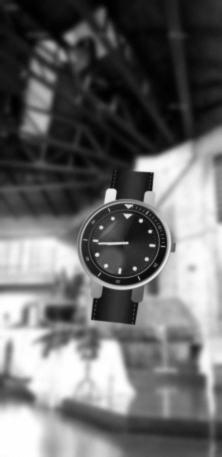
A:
8.44
